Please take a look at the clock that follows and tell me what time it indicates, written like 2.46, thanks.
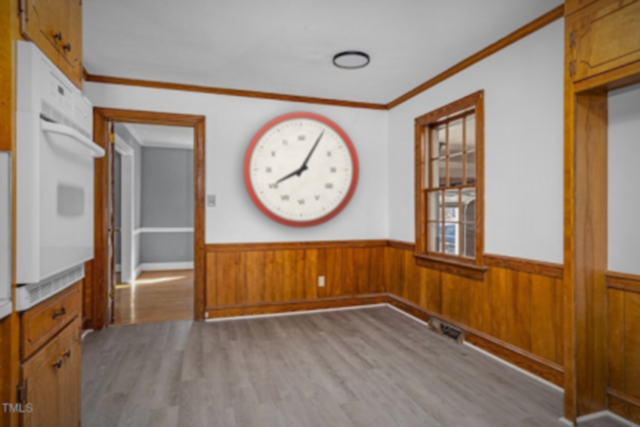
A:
8.05
